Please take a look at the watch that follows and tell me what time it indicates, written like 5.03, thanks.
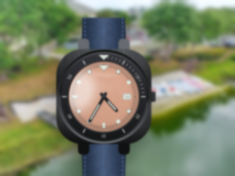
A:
4.35
